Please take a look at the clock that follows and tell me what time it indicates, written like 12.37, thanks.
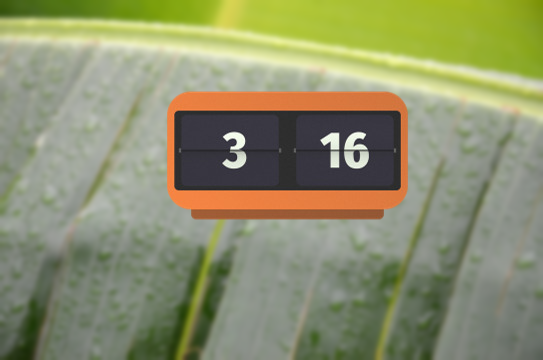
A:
3.16
